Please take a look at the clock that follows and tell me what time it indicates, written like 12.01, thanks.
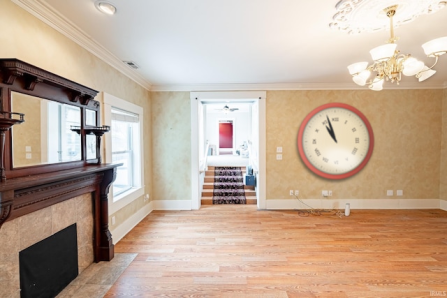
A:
10.57
